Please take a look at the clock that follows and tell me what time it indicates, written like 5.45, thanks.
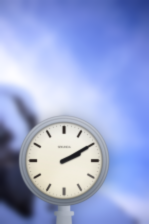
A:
2.10
